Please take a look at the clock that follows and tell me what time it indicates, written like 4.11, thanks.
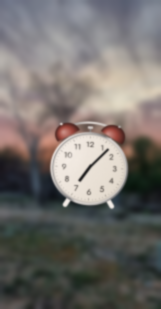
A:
7.07
